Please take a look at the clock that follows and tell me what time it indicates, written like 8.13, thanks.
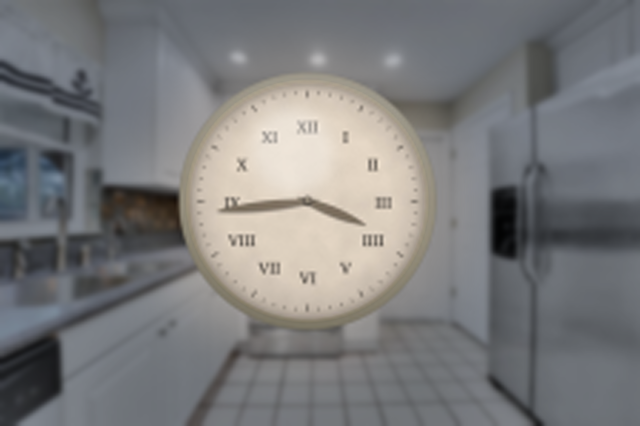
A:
3.44
